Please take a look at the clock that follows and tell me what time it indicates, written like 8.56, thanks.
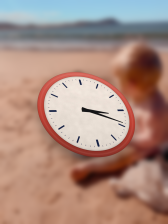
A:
3.19
